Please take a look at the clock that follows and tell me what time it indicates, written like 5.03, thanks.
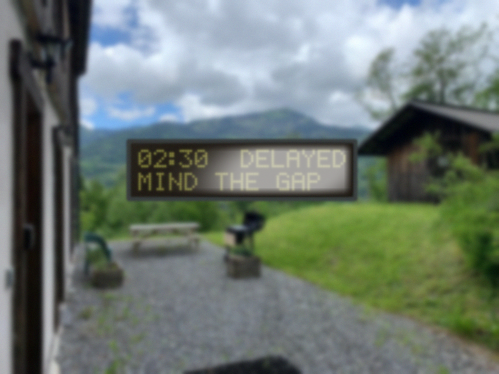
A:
2.30
